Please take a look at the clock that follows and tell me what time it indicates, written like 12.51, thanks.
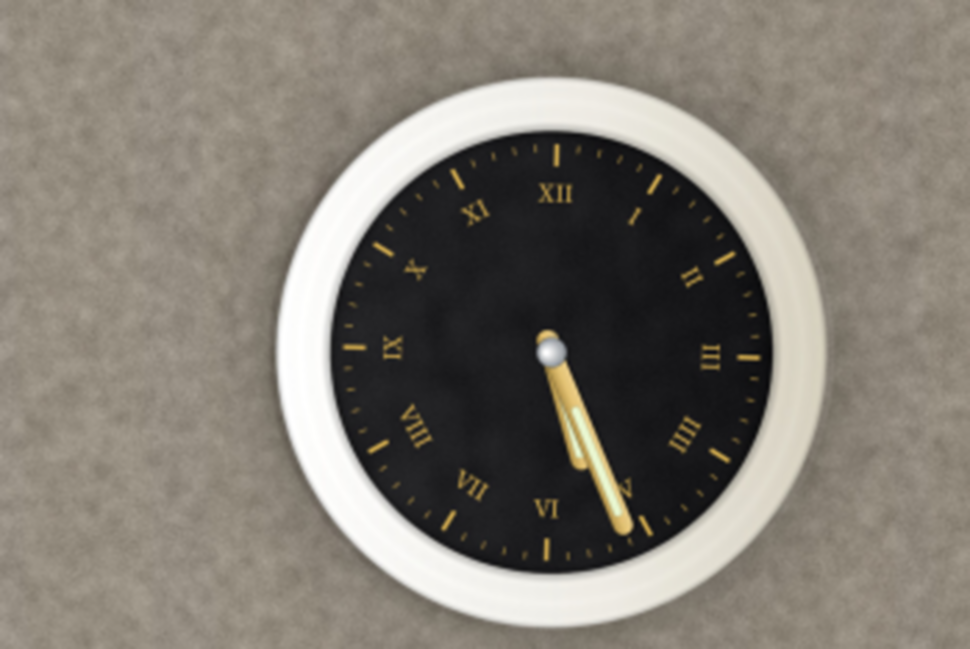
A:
5.26
